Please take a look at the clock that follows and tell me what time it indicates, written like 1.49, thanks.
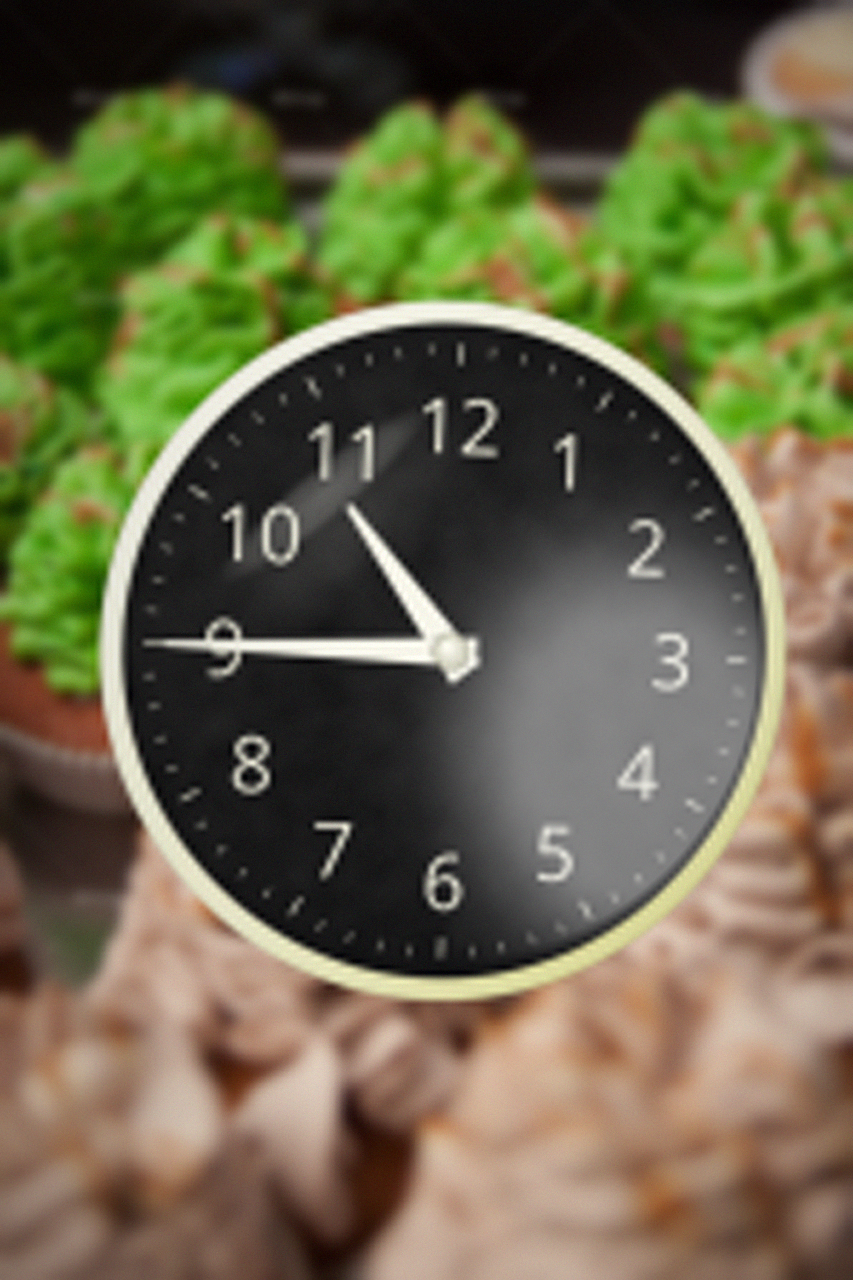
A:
10.45
